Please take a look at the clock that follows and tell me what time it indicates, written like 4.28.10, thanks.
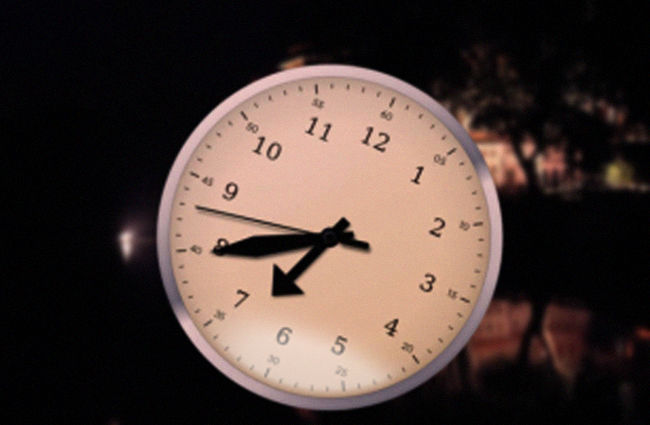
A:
6.39.43
